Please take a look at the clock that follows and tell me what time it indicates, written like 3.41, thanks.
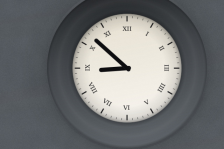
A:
8.52
